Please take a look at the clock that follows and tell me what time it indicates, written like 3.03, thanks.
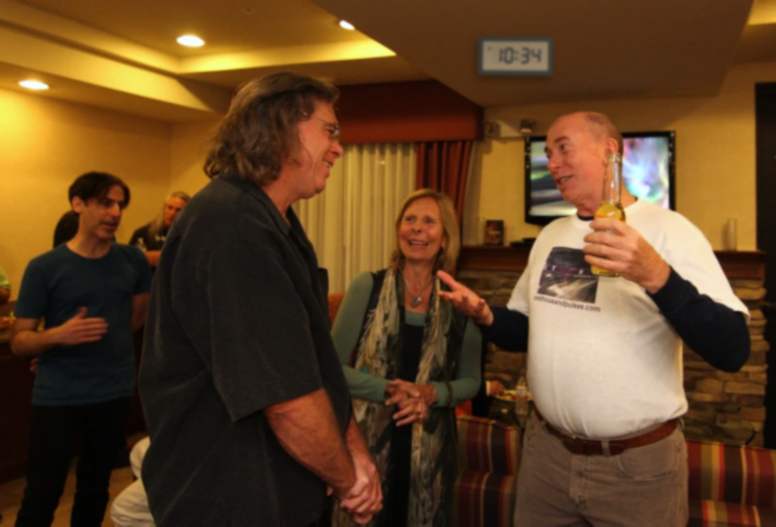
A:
10.34
